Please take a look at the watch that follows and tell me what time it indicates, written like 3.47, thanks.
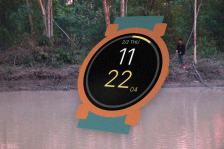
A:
11.22
